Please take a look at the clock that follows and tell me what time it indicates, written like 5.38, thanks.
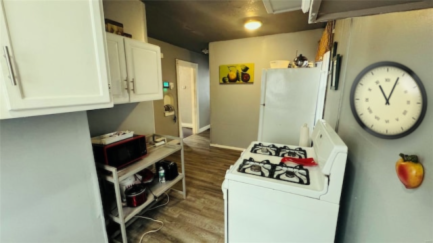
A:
11.04
